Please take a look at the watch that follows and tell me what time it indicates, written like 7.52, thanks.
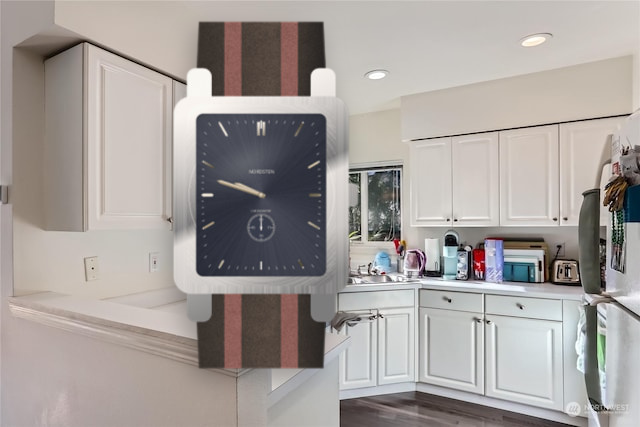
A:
9.48
